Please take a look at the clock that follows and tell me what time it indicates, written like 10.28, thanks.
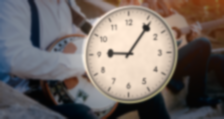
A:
9.06
